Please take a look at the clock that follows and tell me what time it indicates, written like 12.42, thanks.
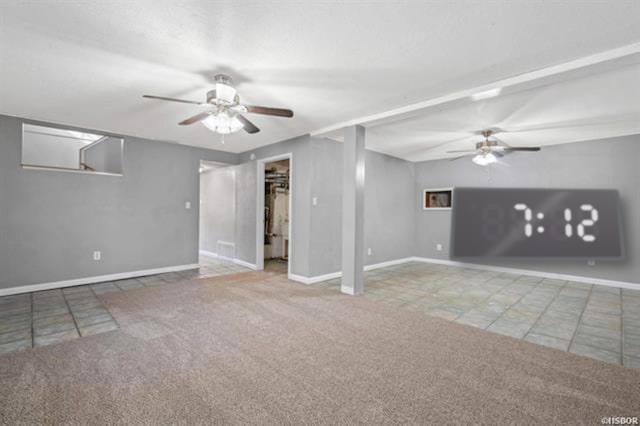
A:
7.12
